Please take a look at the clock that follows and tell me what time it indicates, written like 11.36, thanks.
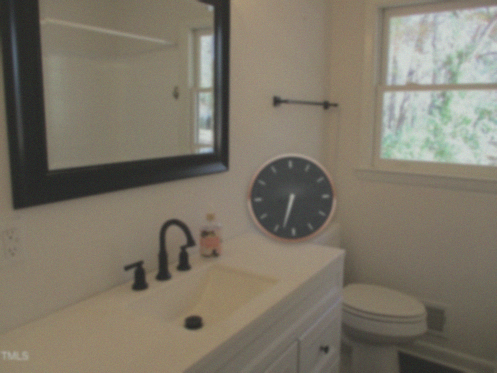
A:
6.33
